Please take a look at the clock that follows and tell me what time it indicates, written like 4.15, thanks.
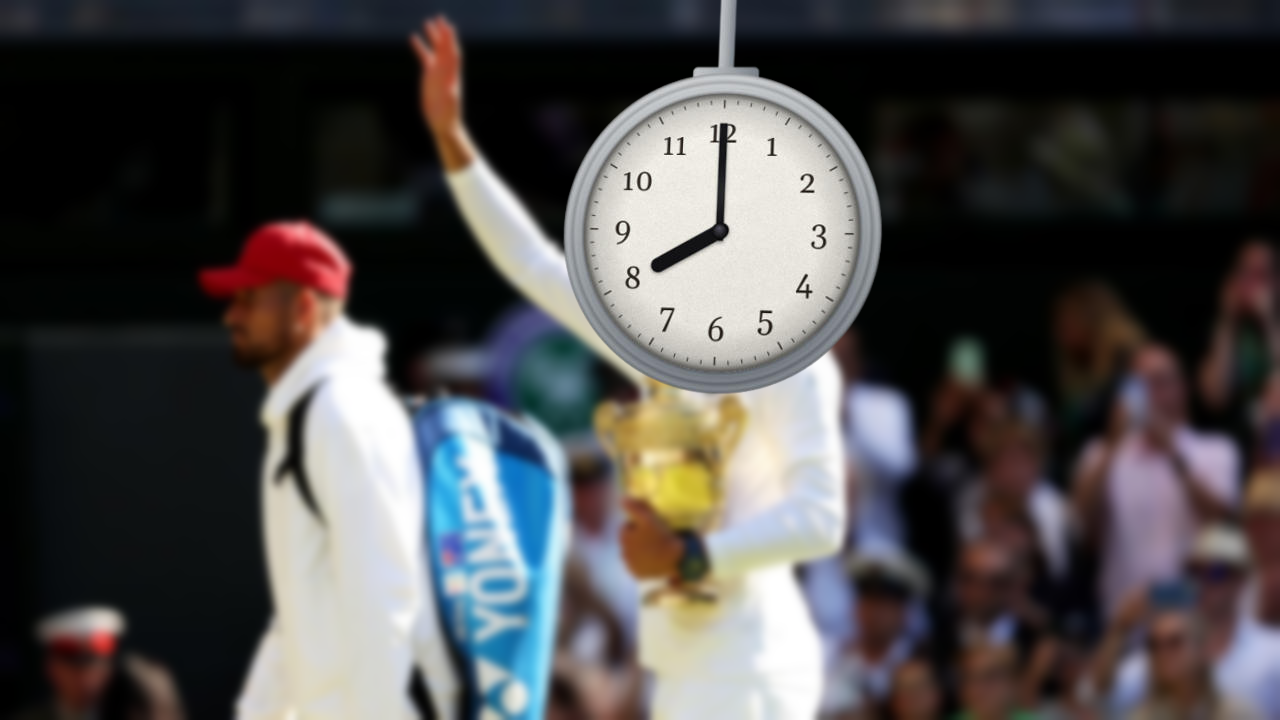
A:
8.00
